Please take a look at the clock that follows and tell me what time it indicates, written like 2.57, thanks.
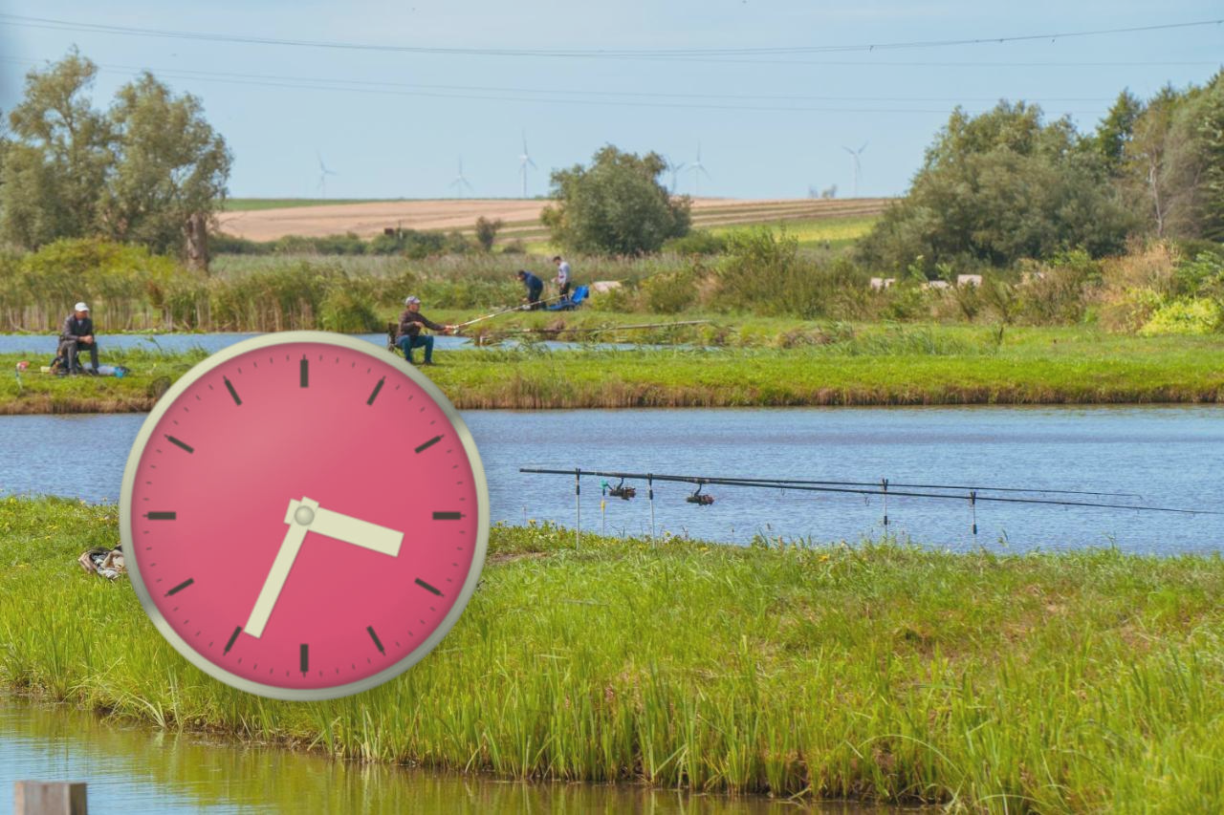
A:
3.34
